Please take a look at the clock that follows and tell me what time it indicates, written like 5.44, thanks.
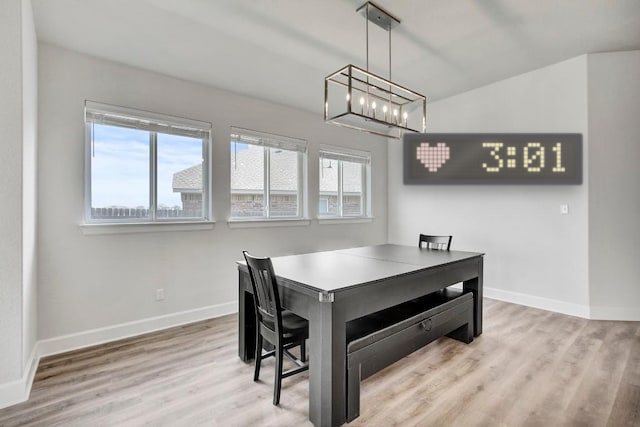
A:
3.01
